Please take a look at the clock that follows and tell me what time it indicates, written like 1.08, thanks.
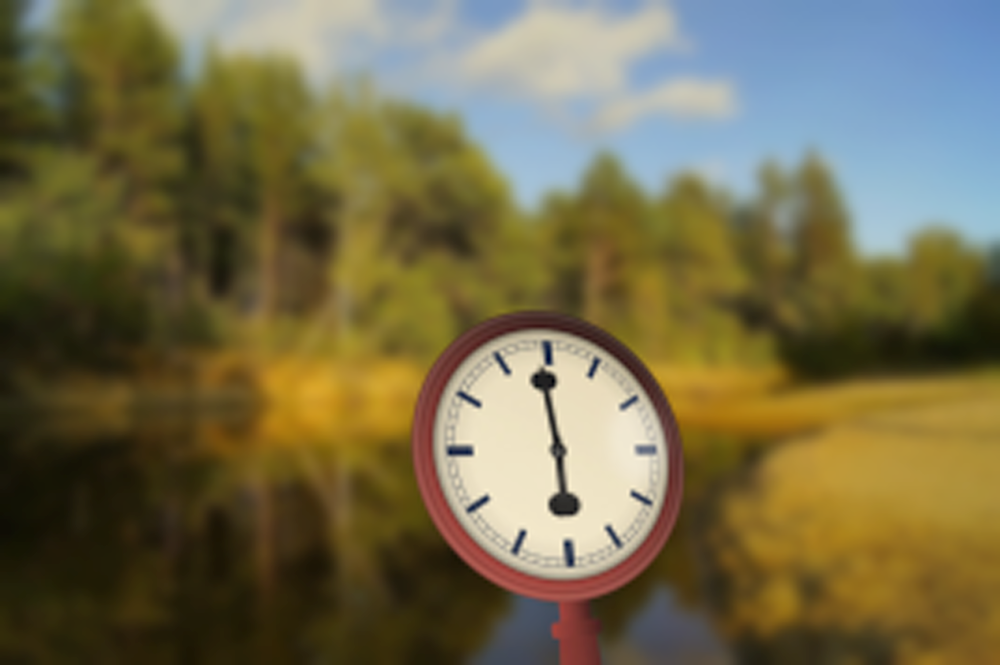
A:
5.59
